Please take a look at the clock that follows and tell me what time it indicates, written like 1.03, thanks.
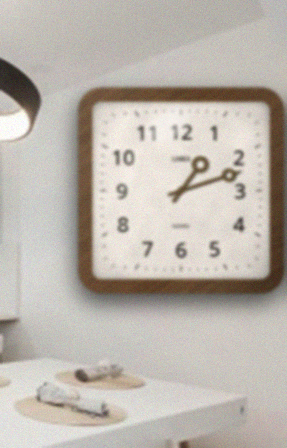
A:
1.12
